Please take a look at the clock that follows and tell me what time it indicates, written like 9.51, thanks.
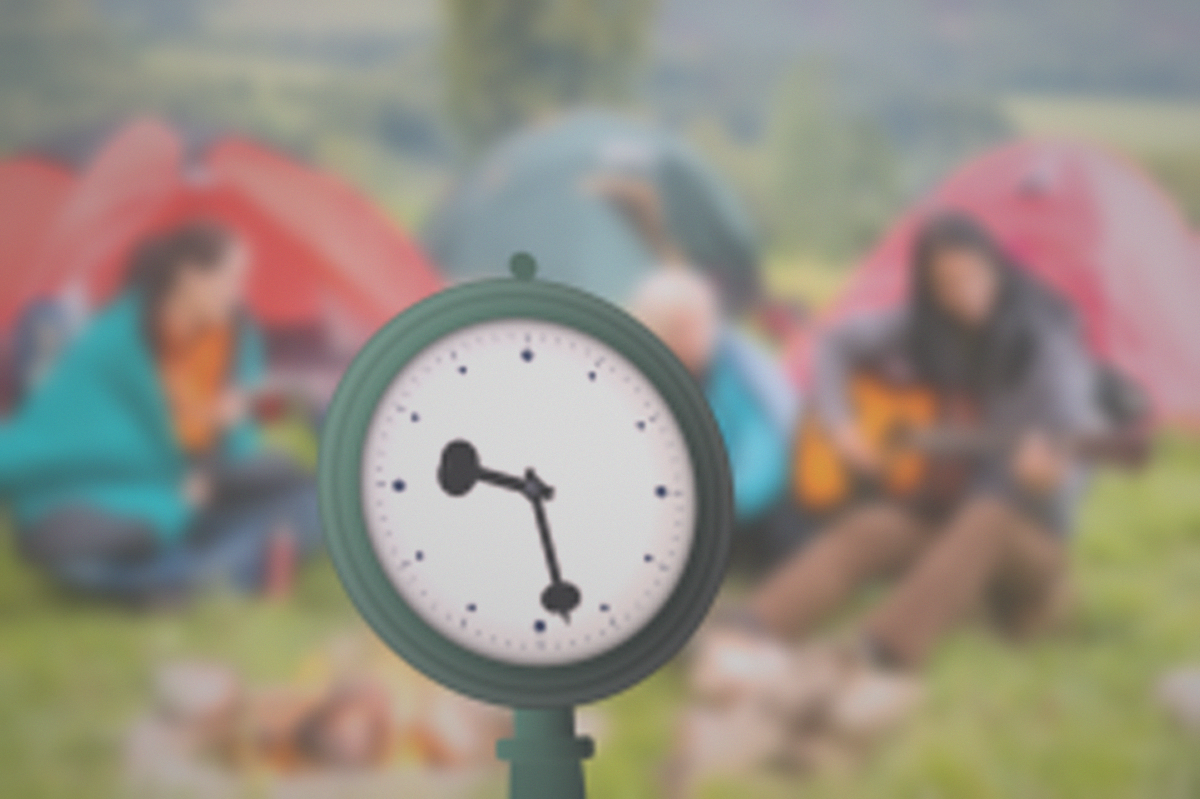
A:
9.28
